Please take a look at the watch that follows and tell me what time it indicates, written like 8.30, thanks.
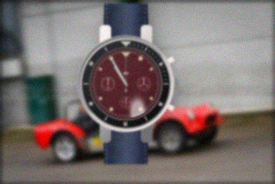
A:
10.55
